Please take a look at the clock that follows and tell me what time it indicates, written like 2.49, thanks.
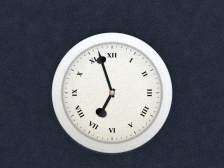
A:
6.57
